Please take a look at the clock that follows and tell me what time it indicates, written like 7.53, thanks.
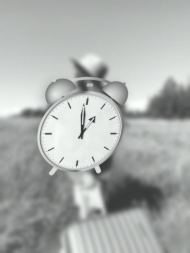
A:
12.59
